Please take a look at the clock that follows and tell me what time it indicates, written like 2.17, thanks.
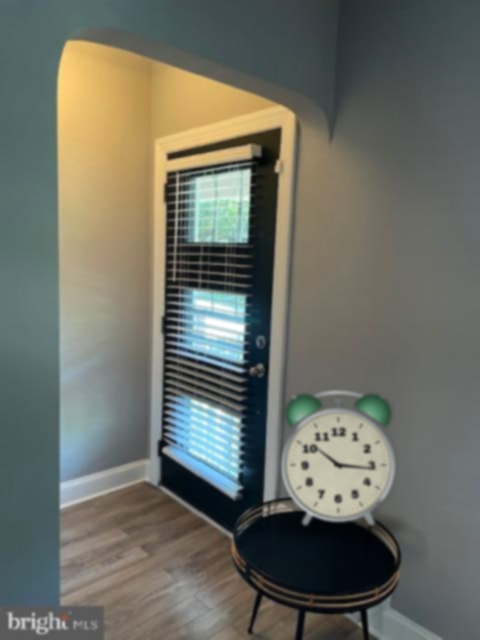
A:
10.16
